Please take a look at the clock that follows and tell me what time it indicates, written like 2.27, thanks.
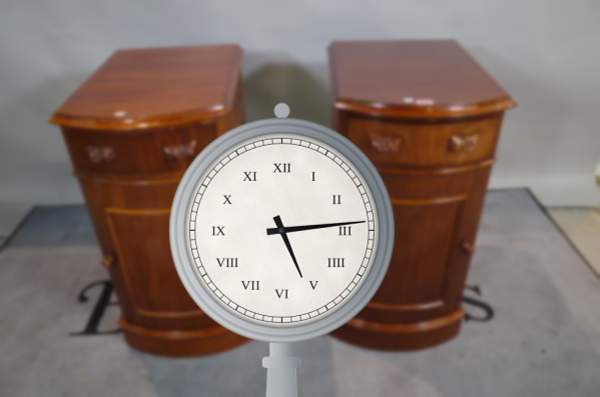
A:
5.14
